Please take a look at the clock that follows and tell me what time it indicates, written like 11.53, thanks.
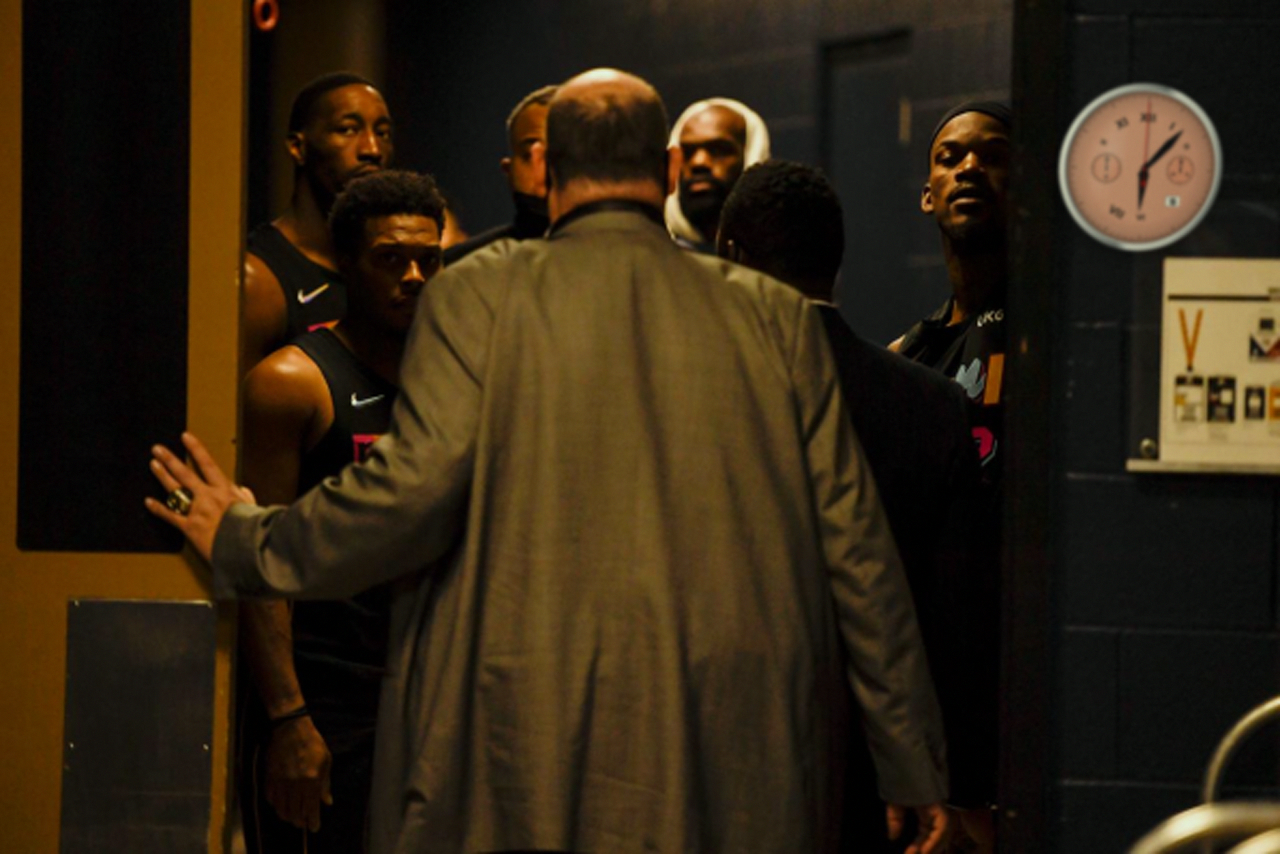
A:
6.07
